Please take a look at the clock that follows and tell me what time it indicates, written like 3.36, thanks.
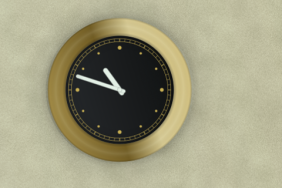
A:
10.48
